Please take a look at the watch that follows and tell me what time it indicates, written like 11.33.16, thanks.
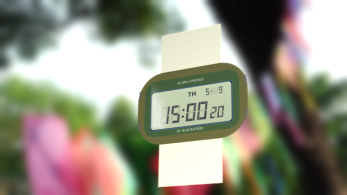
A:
15.00.20
